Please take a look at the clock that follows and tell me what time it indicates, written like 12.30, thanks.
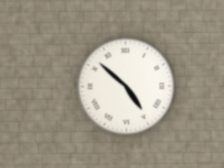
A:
4.52
